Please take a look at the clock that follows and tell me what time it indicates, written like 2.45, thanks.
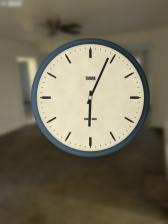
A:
6.04
